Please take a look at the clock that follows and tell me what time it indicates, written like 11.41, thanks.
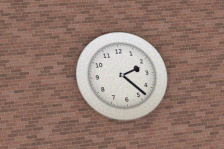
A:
2.23
